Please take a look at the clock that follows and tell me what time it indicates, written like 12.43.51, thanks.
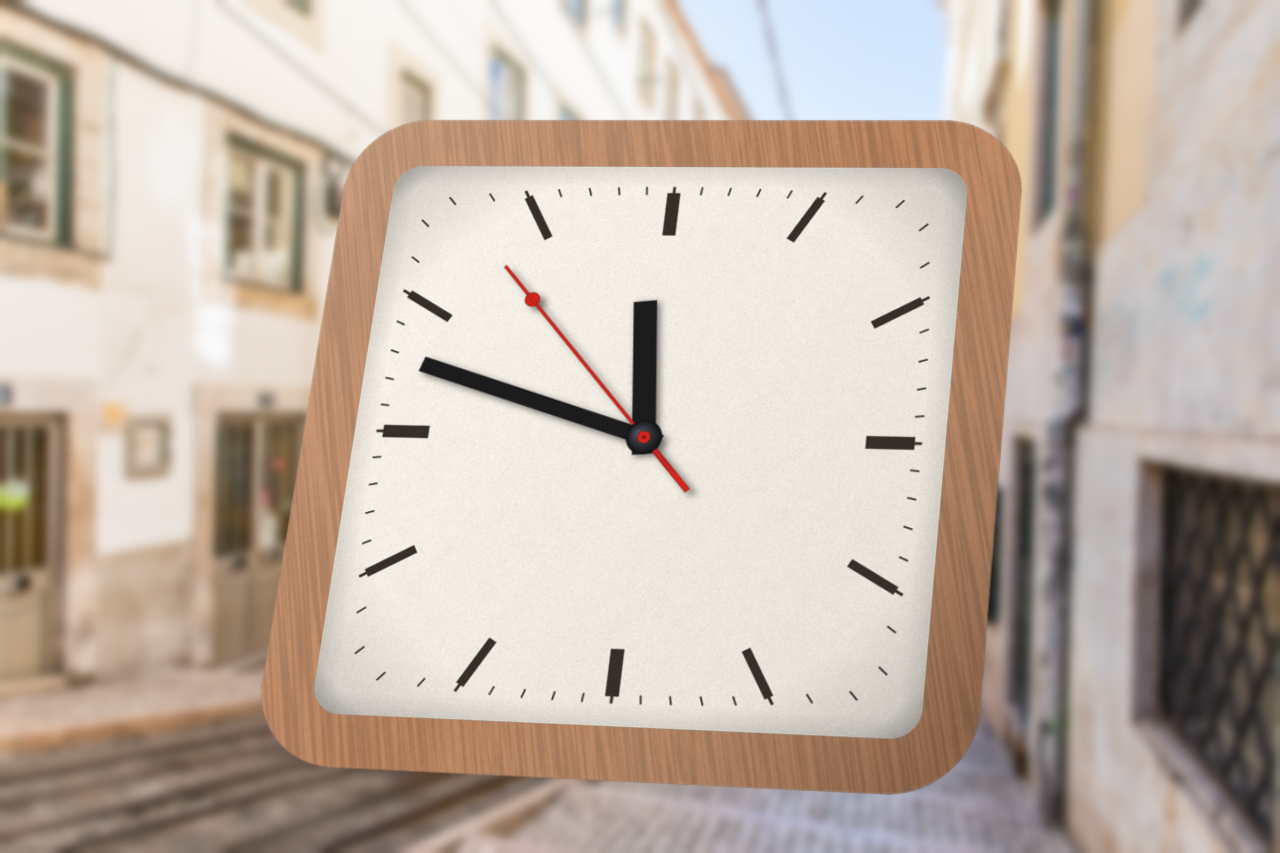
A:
11.47.53
